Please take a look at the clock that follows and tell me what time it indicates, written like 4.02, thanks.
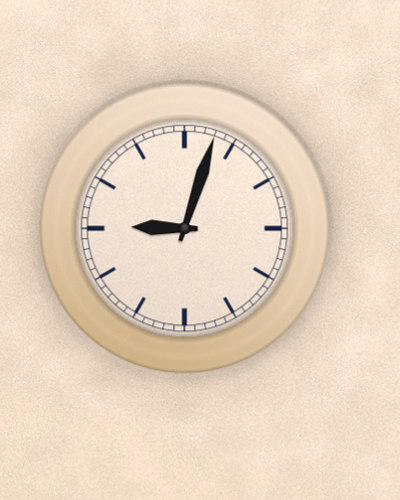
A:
9.03
